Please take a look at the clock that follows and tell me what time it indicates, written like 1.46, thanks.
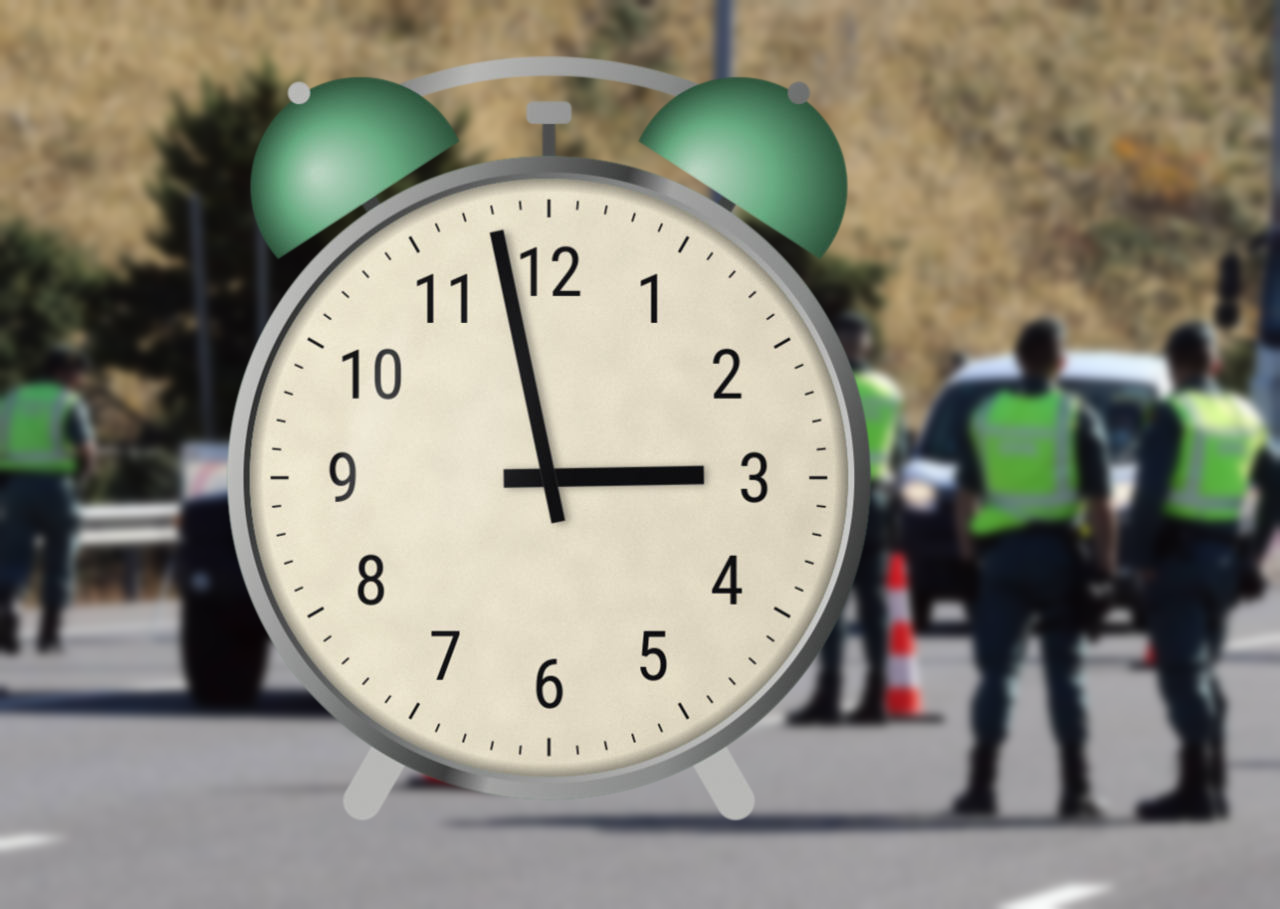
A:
2.58
